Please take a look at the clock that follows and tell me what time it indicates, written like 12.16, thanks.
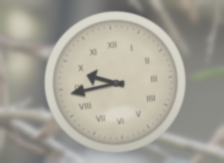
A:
9.44
